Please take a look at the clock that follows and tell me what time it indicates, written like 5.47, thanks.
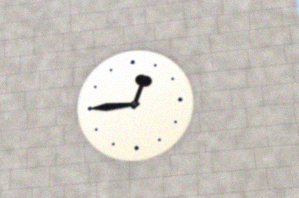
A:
12.45
